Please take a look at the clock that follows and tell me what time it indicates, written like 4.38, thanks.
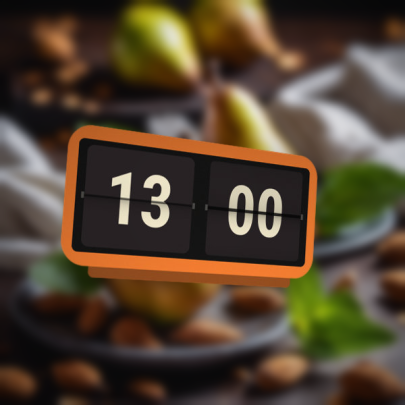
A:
13.00
